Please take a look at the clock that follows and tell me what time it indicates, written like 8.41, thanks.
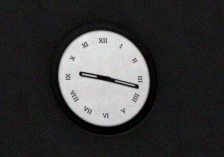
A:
9.17
